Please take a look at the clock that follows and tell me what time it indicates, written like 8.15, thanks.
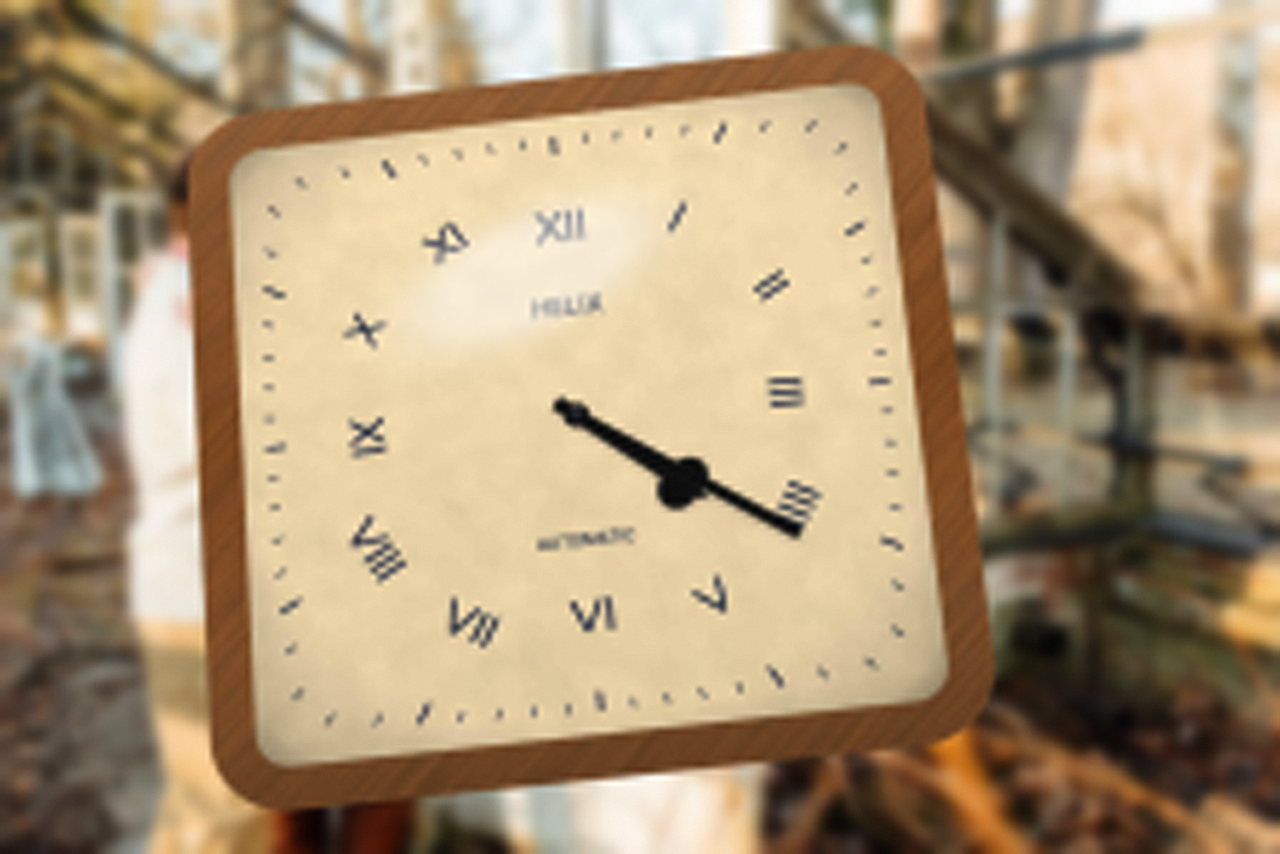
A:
4.21
